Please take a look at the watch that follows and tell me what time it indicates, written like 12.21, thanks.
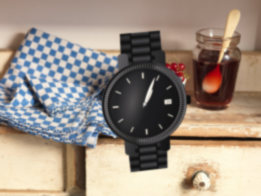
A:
1.04
